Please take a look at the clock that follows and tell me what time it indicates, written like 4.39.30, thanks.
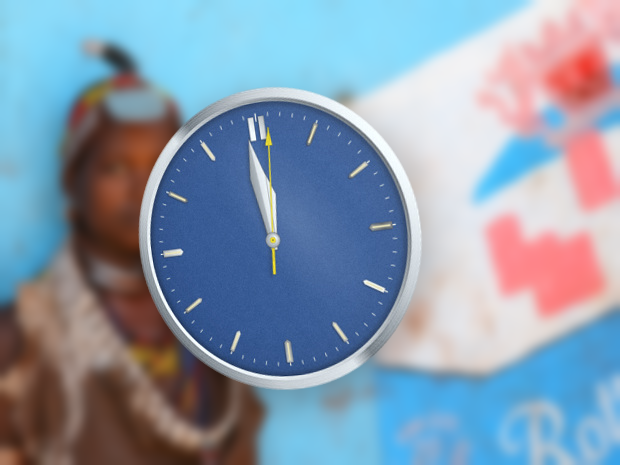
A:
11.59.01
